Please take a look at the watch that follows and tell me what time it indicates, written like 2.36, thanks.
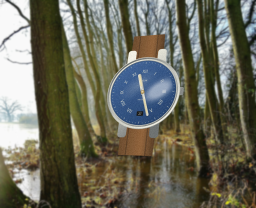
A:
11.27
